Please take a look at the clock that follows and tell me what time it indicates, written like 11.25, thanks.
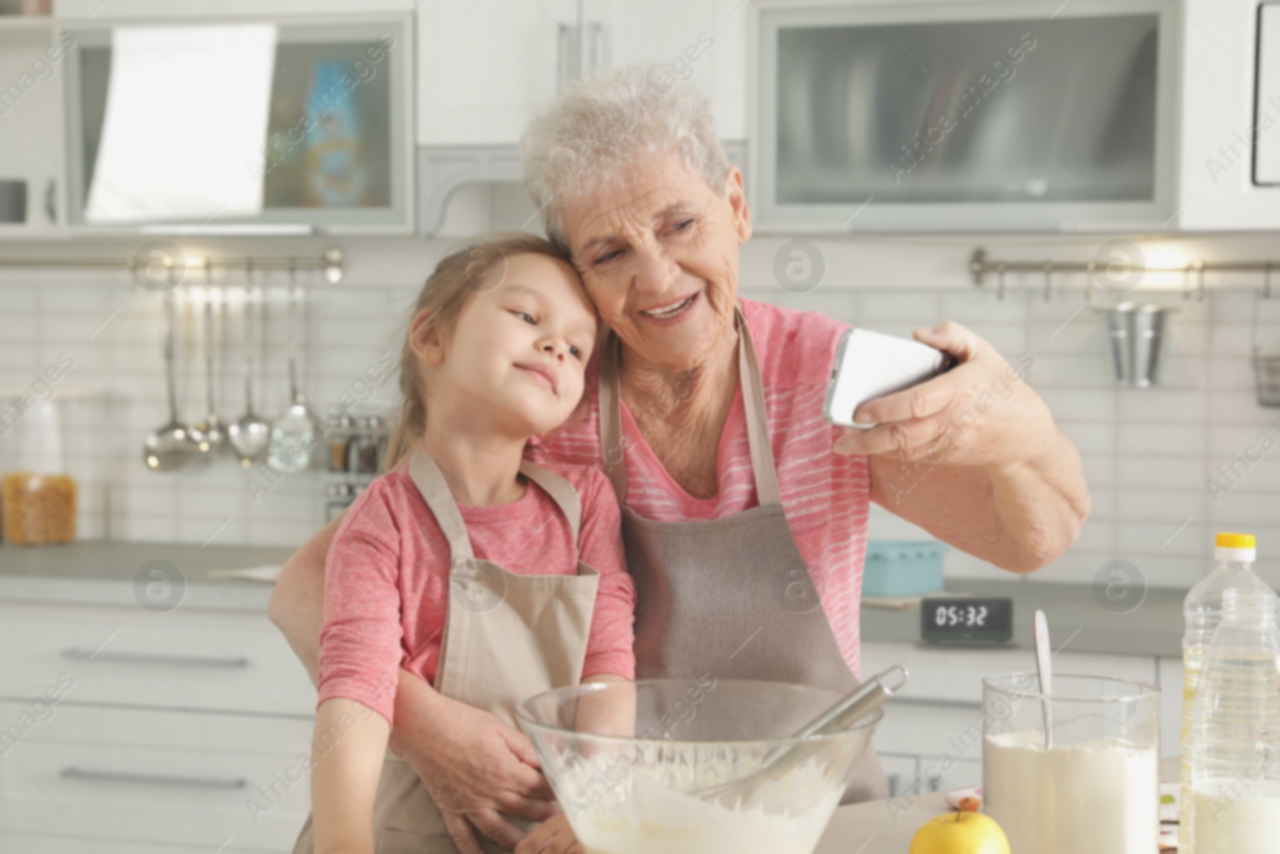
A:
5.32
